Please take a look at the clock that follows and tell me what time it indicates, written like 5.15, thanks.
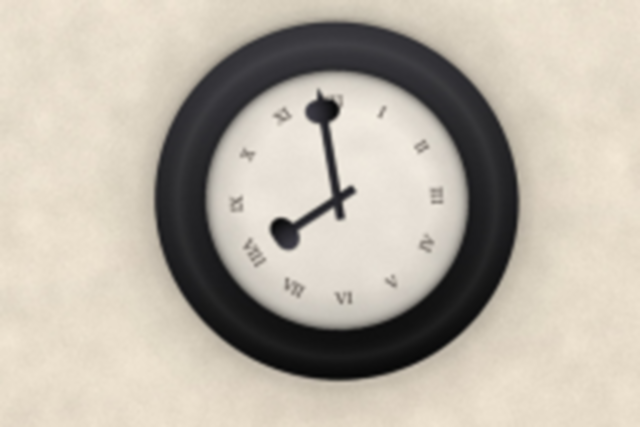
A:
7.59
